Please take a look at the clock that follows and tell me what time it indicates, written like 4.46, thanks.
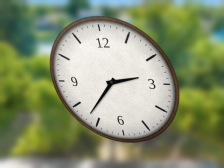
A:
2.37
